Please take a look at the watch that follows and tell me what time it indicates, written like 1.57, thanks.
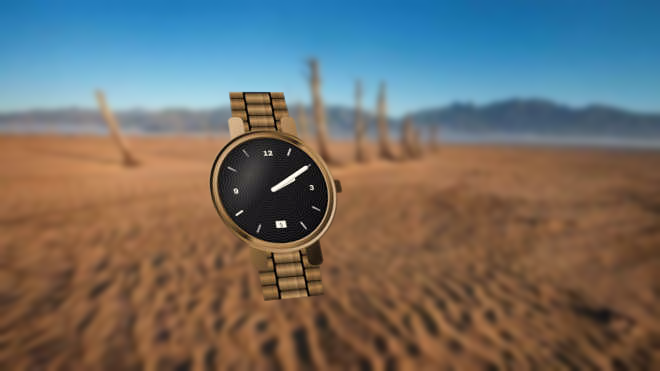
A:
2.10
